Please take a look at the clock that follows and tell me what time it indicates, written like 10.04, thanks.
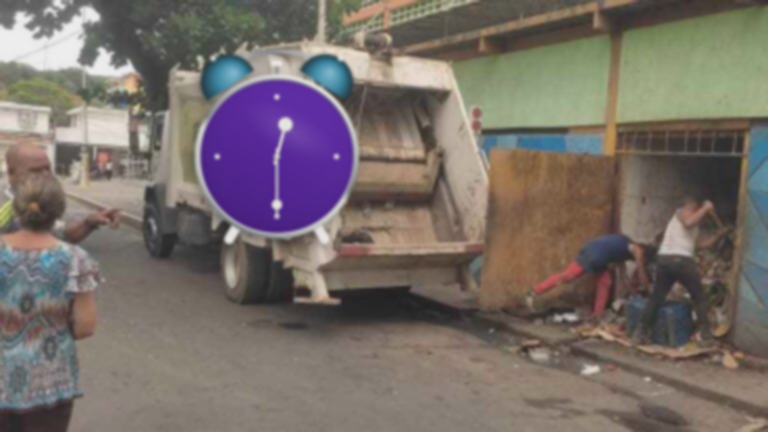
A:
12.30
